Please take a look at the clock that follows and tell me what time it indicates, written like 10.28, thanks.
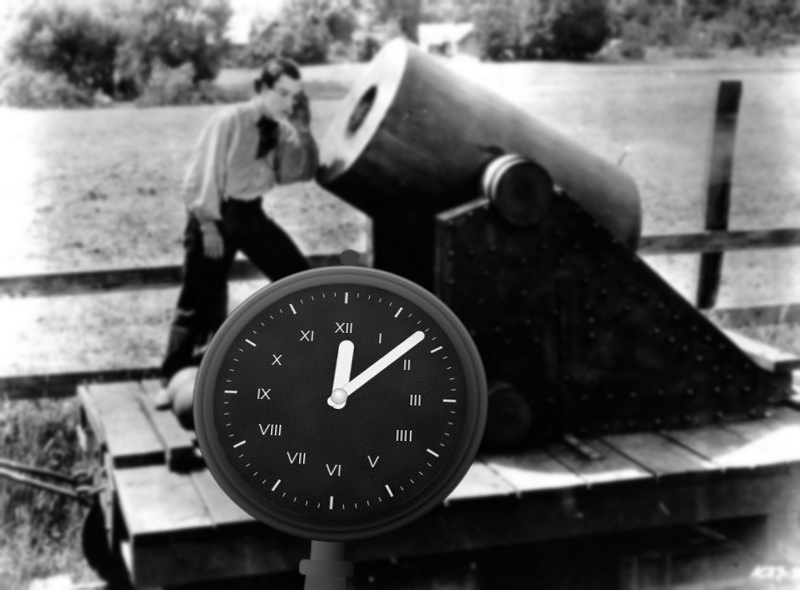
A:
12.08
